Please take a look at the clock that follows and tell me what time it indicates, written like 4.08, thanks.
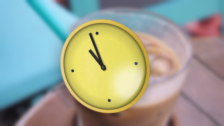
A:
10.58
